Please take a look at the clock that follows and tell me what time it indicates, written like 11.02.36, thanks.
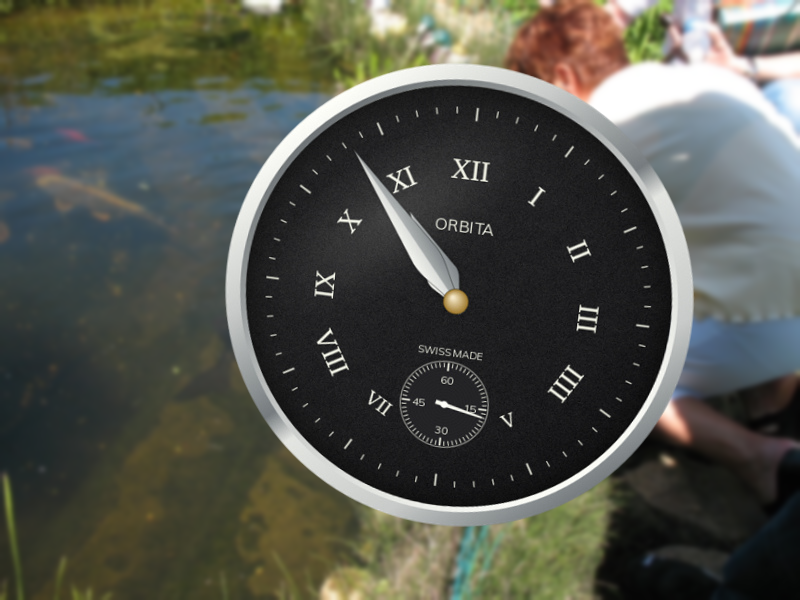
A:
10.53.17
